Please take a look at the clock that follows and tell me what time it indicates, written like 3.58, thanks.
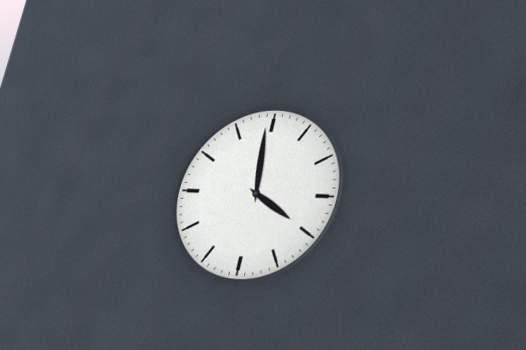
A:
3.59
